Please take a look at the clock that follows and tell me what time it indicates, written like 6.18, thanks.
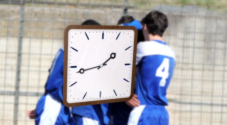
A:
1.43
